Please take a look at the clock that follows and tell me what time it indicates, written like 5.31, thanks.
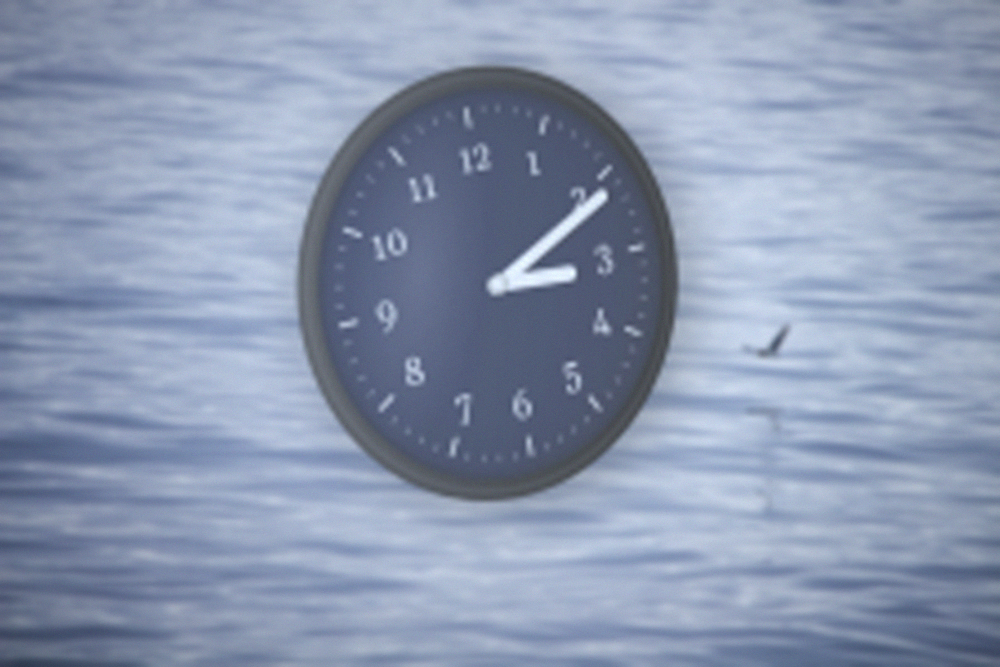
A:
3.11
